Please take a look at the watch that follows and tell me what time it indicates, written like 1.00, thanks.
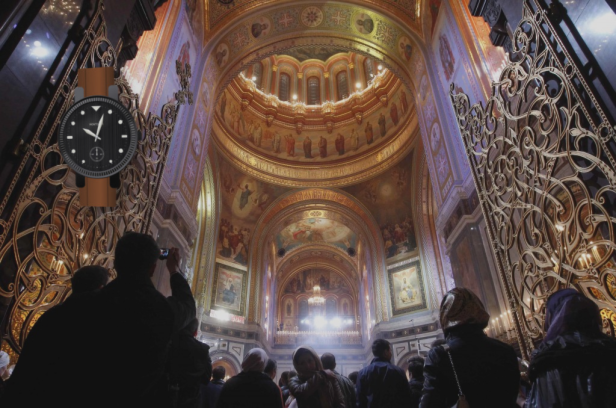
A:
10.03
